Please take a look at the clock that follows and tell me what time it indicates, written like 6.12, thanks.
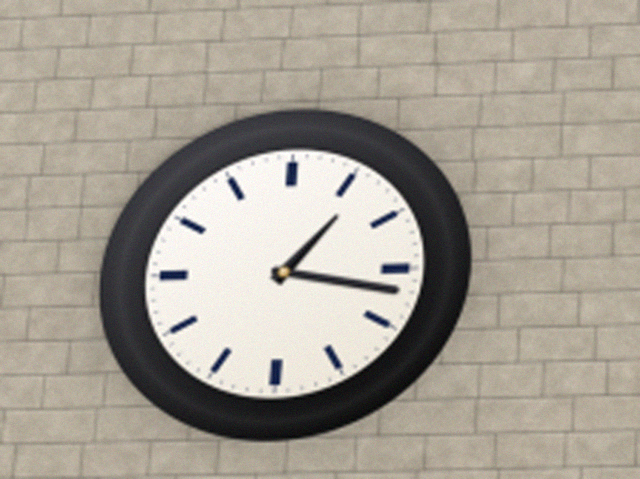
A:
1.17
